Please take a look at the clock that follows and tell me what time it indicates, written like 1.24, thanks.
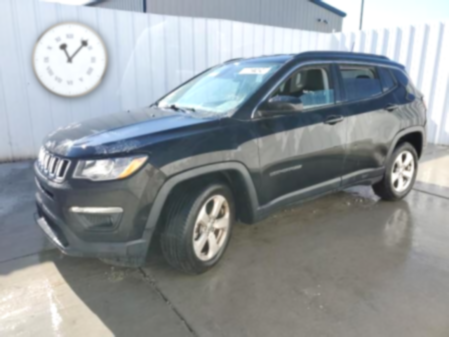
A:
11.07
